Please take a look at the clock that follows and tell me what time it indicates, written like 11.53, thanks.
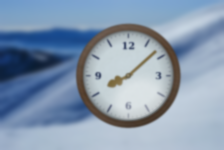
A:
8.08
